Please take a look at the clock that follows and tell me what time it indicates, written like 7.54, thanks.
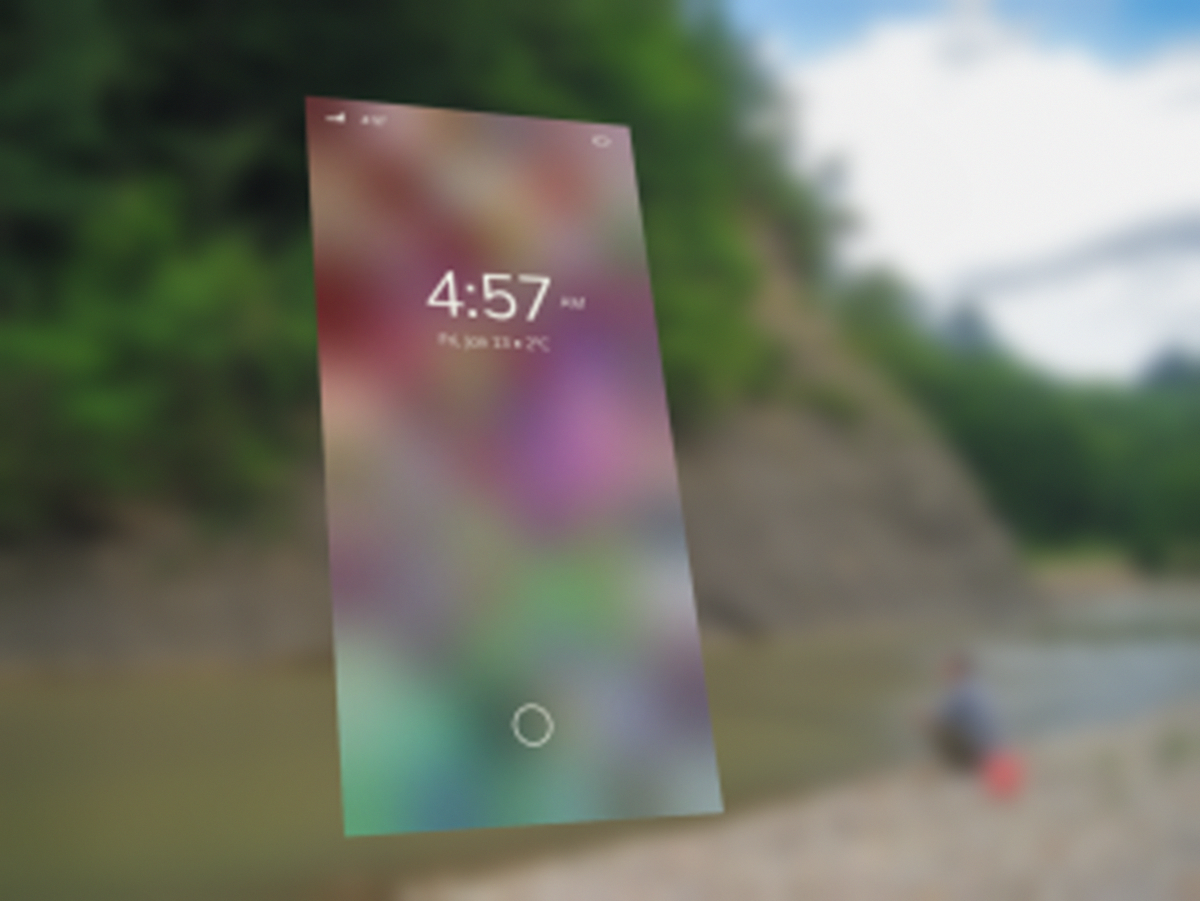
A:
4.57
